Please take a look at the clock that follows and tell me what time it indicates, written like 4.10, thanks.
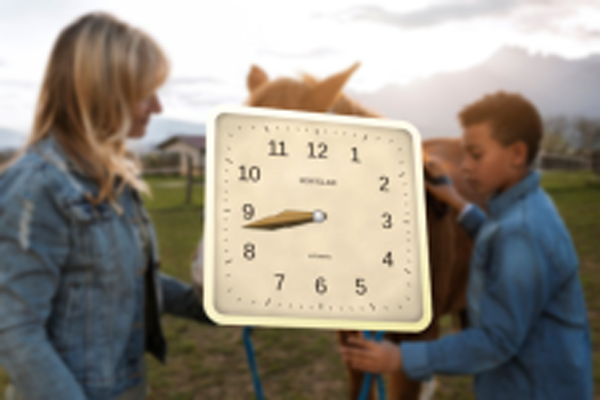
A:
8.43
